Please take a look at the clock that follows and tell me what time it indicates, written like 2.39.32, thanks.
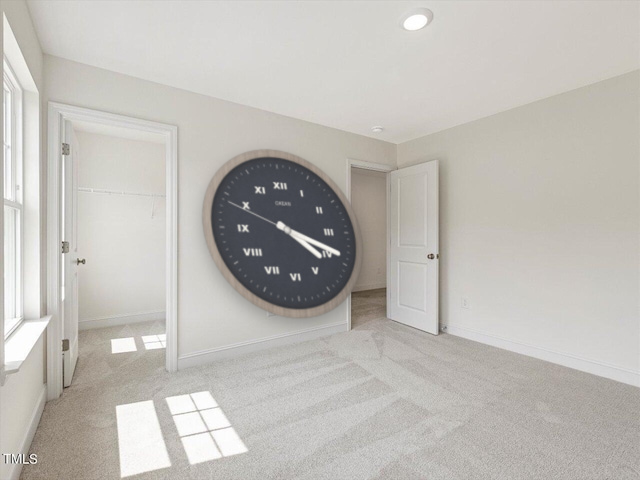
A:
4.18.49
